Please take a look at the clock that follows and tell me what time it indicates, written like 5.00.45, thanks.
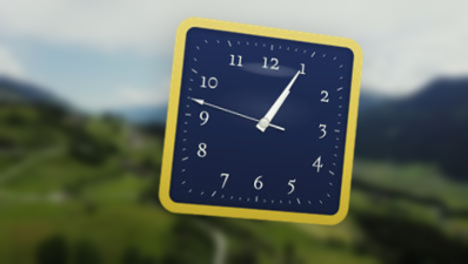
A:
1.04.47
